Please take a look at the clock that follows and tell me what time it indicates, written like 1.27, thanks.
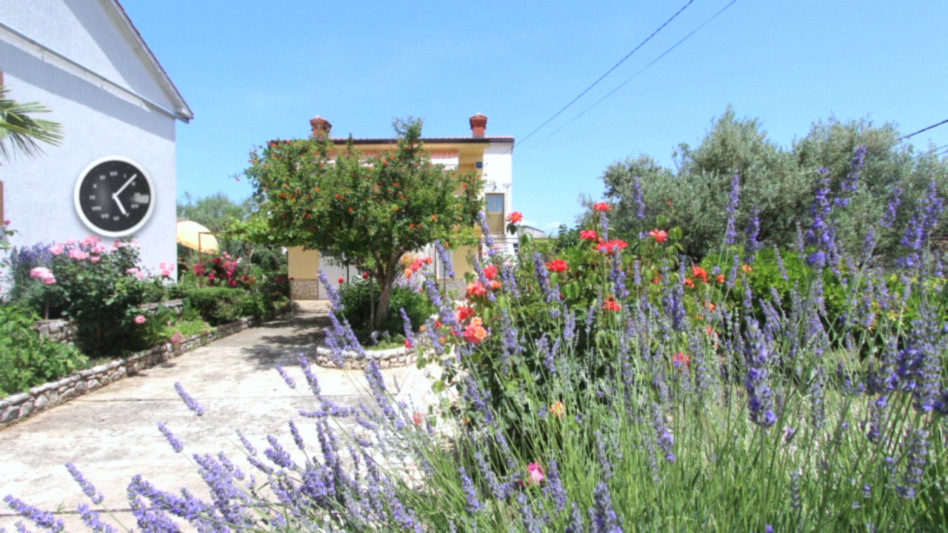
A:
5.08
